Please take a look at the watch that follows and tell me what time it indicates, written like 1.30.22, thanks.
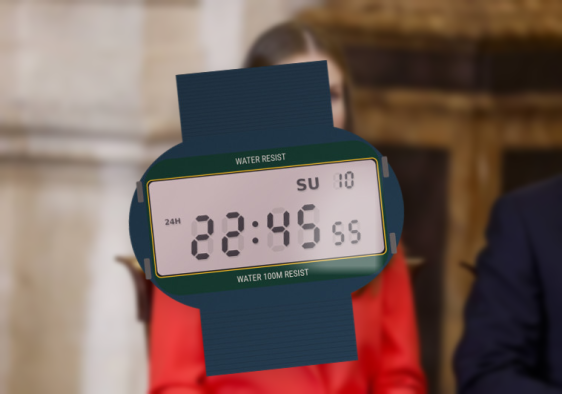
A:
22.45.55
